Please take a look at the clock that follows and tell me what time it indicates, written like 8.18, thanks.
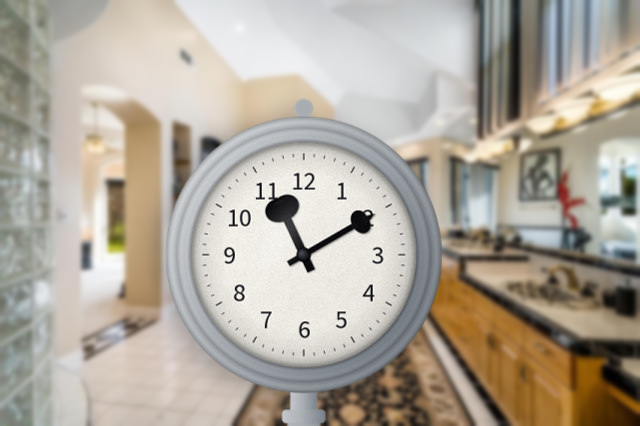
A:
11.10
